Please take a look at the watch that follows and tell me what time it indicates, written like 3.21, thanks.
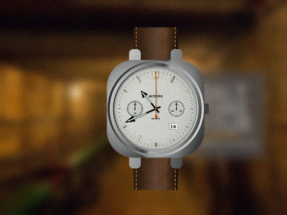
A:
10.41
